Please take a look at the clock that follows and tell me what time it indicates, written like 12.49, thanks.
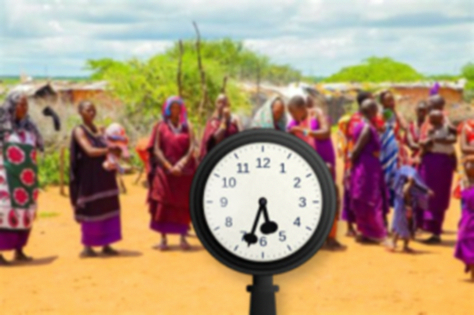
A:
5.33
